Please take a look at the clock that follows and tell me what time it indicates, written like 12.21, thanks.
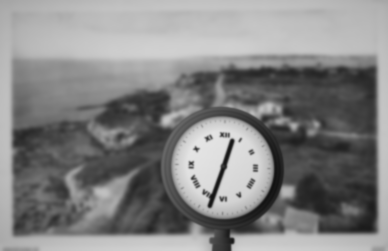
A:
12.33
